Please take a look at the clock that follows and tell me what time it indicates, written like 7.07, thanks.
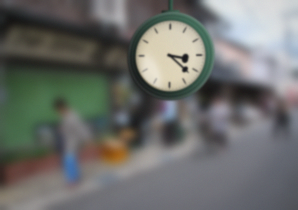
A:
3.22
